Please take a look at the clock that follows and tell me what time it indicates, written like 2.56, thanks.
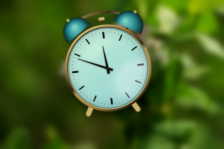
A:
11.49
